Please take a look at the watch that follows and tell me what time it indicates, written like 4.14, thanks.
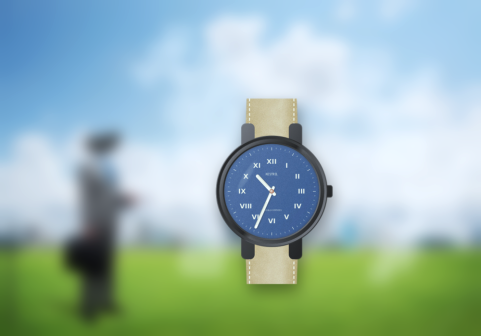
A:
10.34
